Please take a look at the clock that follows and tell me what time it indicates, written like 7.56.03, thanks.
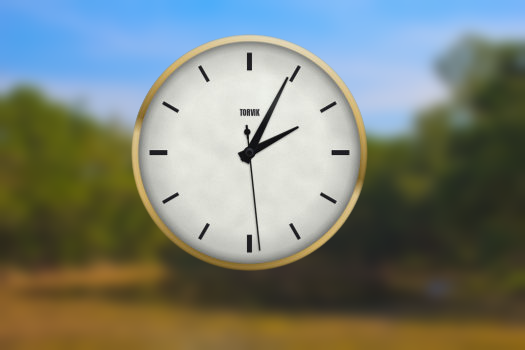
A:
2.04.29
